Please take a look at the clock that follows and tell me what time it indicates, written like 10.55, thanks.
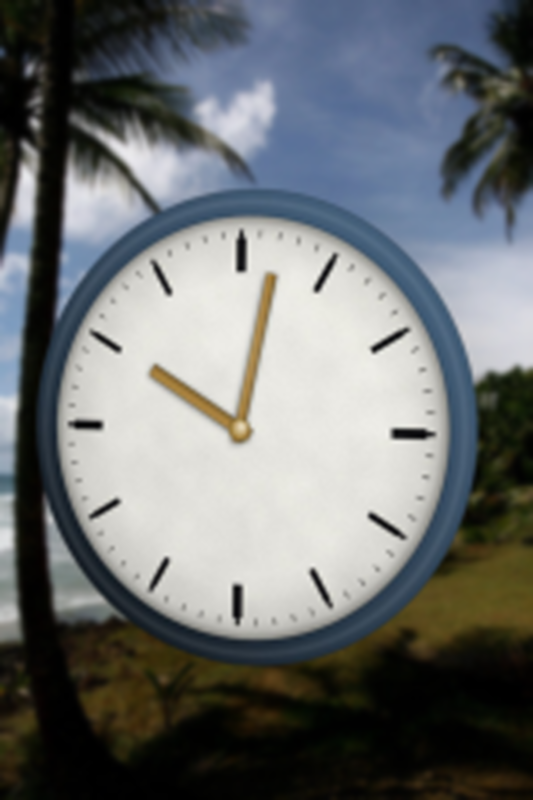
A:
10.02
